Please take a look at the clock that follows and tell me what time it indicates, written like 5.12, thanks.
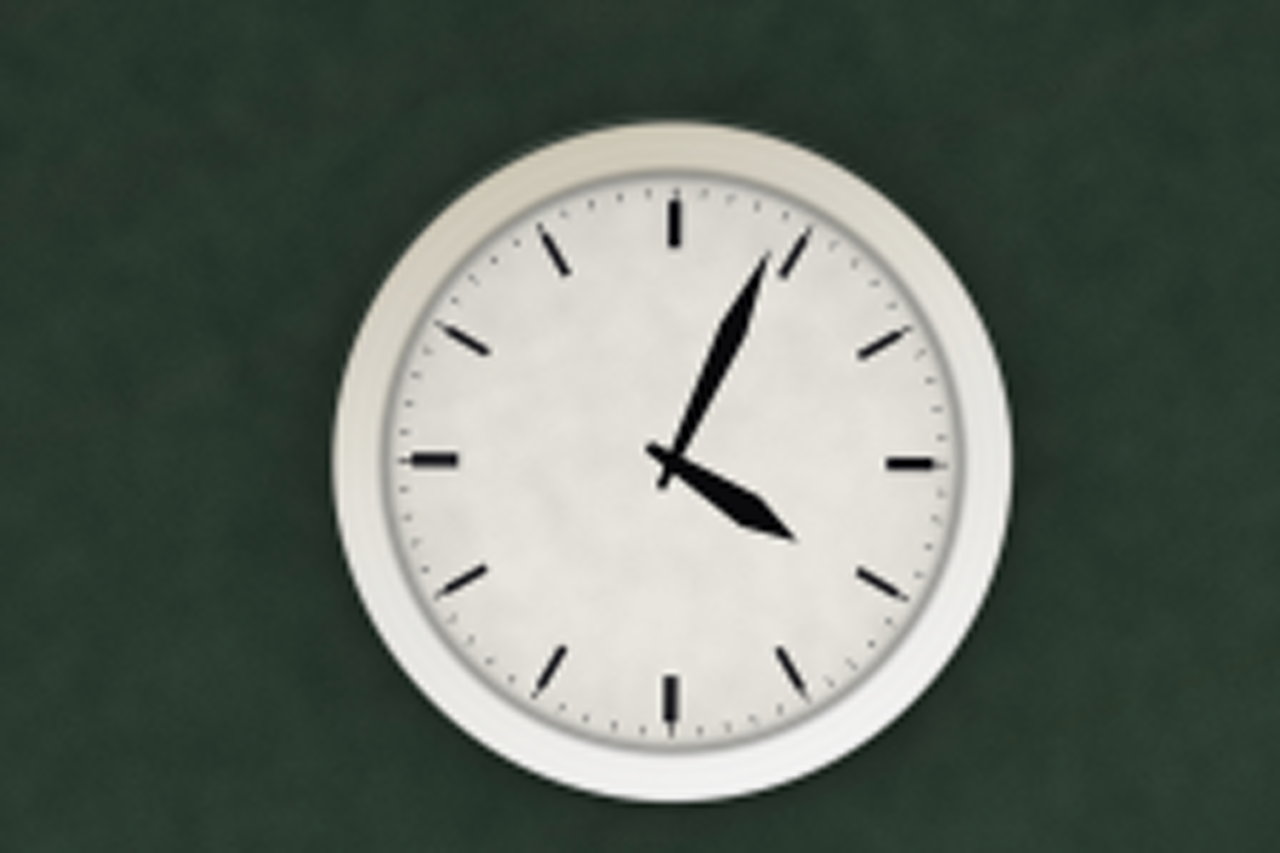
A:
4.04
